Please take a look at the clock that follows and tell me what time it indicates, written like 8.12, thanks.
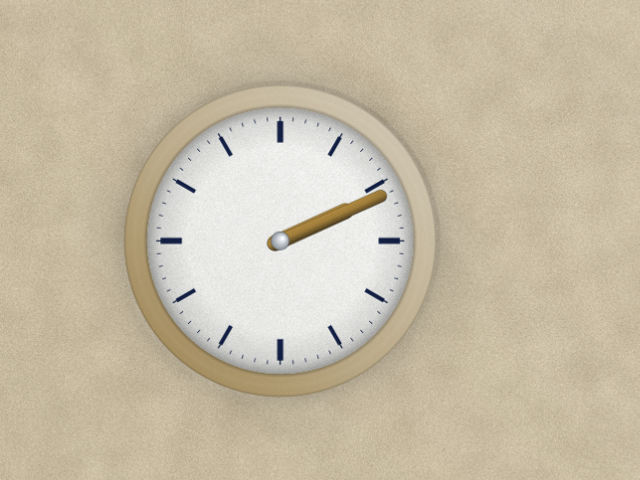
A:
2.11
